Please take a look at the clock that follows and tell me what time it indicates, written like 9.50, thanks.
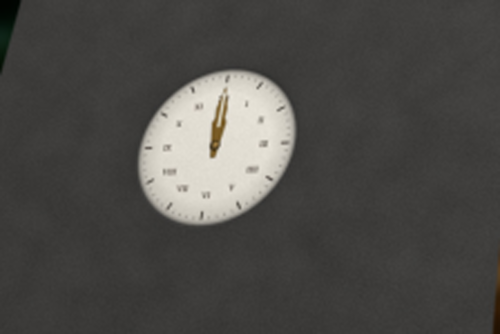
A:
12.00
